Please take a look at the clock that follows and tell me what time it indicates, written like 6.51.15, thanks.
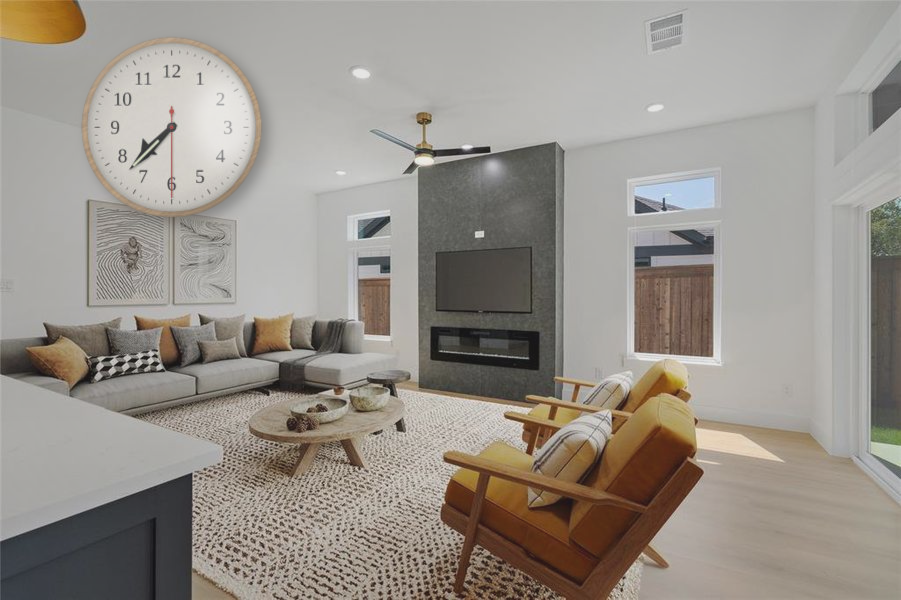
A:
7.37.30
